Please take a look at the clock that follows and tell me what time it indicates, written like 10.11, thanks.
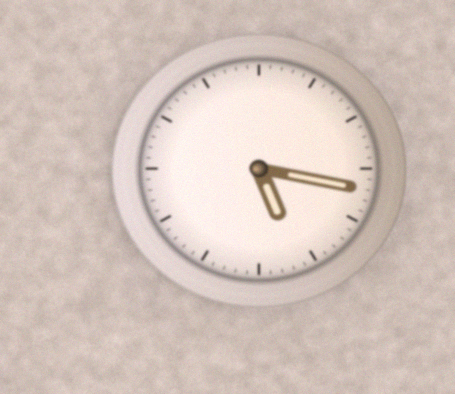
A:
5.17
